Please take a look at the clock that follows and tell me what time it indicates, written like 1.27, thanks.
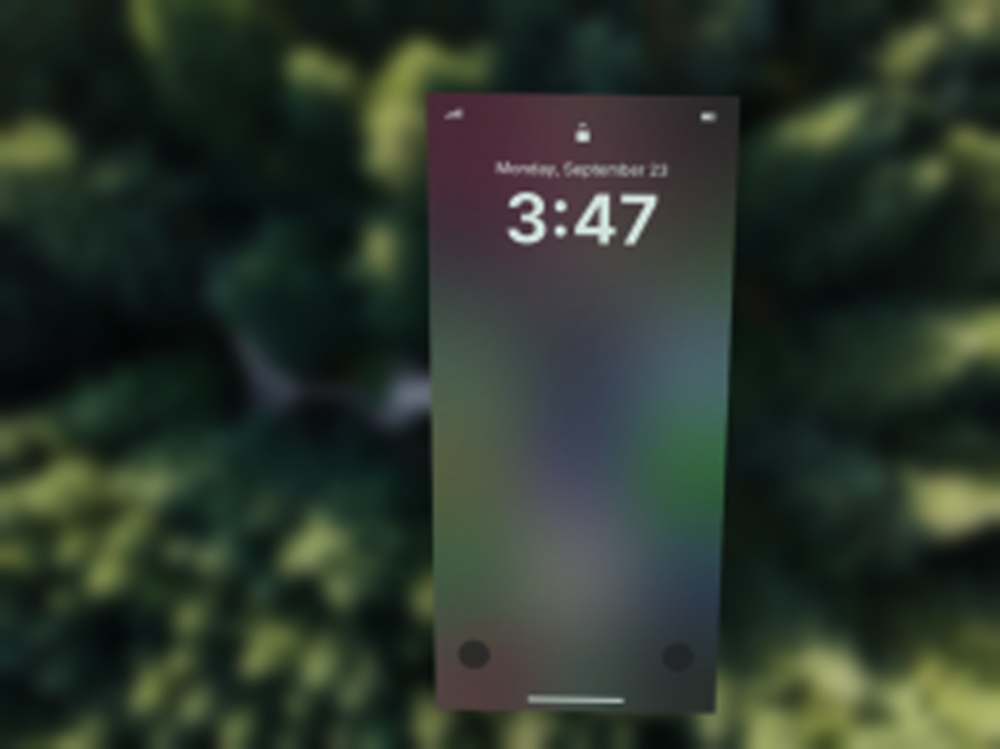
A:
3.47
